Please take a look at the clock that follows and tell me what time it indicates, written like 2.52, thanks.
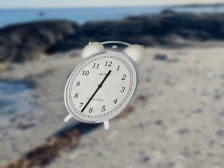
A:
12.33
